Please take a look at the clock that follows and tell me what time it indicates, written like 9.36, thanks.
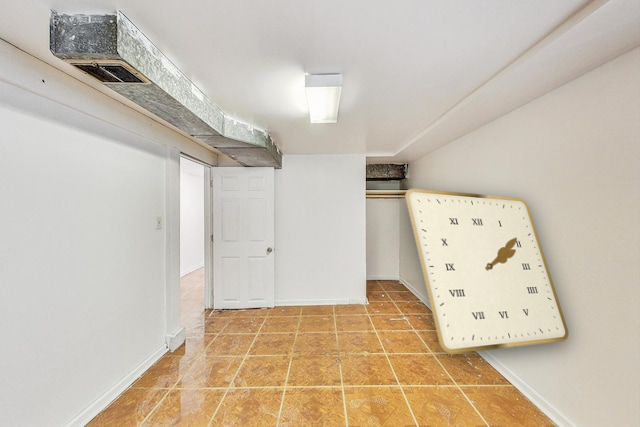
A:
2.09
